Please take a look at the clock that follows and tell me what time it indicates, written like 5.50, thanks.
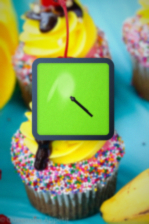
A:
4.22
